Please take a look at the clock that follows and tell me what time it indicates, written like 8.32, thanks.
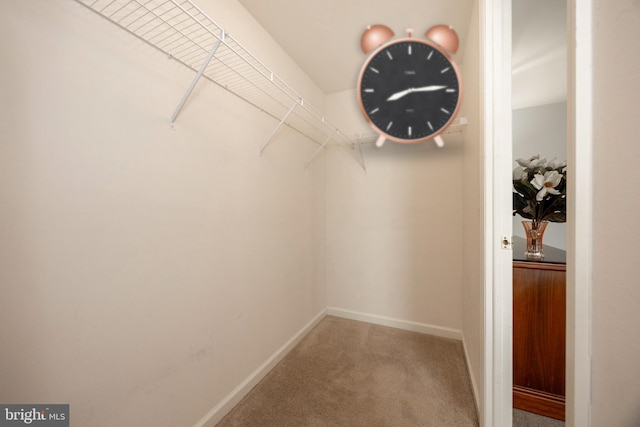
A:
8.14
